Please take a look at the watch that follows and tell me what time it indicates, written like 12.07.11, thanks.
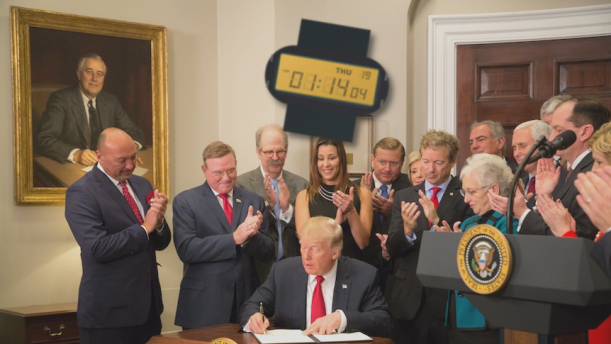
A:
1.14.04
